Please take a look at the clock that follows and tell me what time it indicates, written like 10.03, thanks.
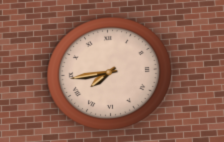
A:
7.44
